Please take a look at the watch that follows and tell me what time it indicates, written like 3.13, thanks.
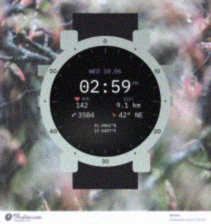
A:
2.59
